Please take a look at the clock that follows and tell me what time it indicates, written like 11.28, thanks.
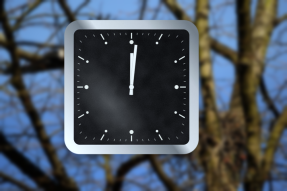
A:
12.01
